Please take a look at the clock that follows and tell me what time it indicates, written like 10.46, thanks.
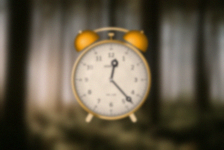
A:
12.23
